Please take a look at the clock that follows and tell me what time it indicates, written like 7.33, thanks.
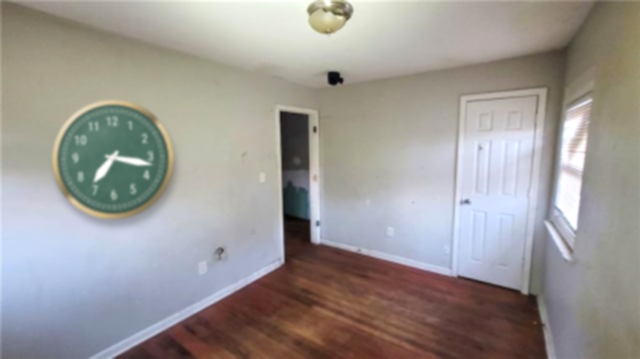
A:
7.17
